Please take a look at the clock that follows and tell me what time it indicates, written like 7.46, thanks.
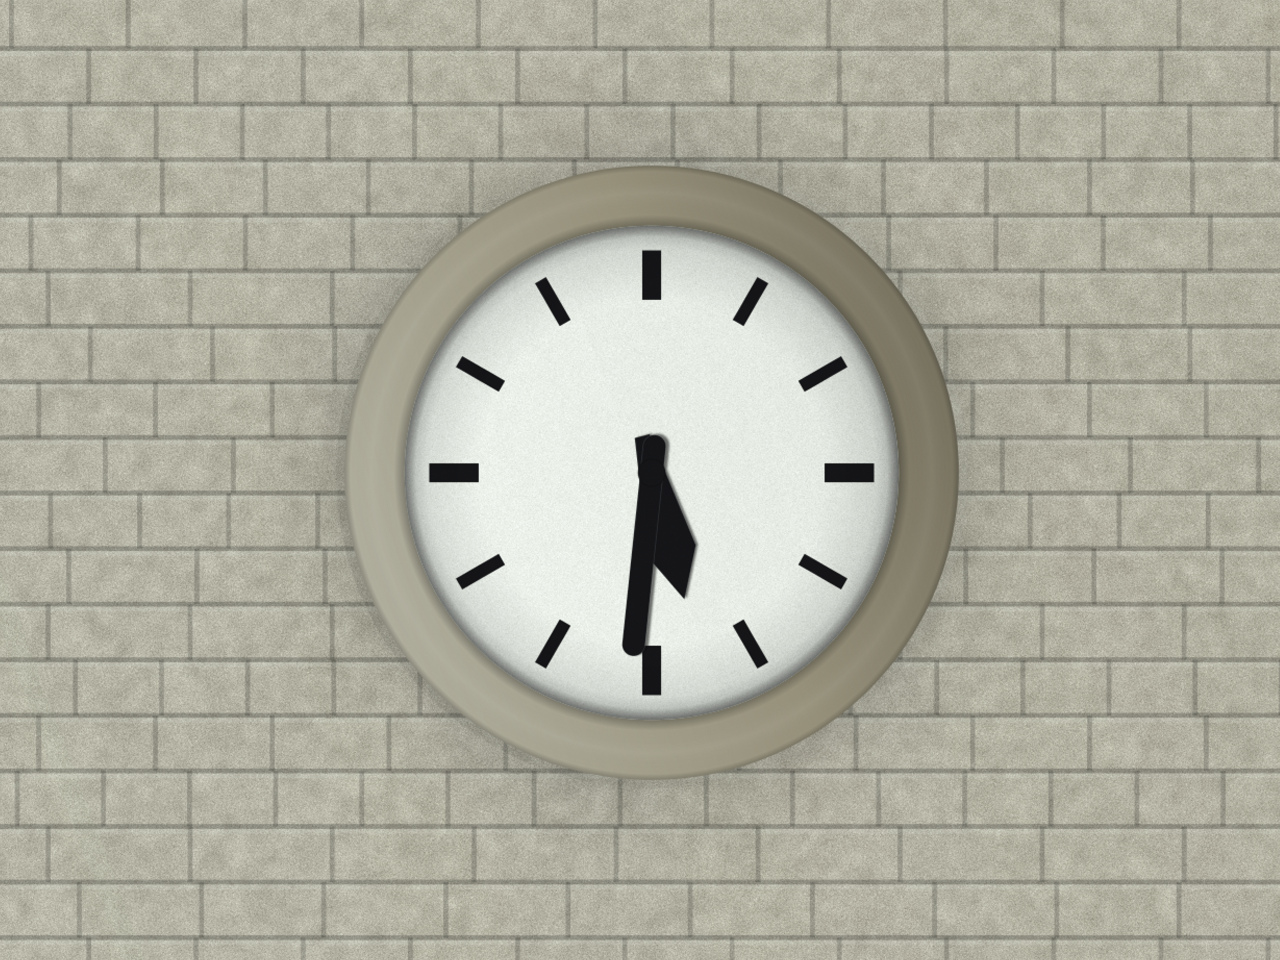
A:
5.31
